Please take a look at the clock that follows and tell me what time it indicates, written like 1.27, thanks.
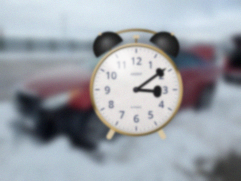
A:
3.09
